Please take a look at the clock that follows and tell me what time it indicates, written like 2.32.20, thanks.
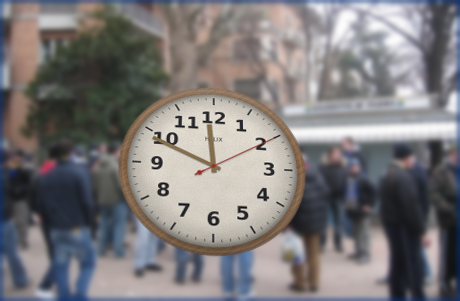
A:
11.49.10
